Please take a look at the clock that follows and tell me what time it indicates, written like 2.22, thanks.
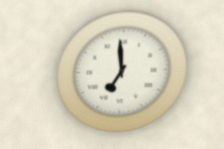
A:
6.59
